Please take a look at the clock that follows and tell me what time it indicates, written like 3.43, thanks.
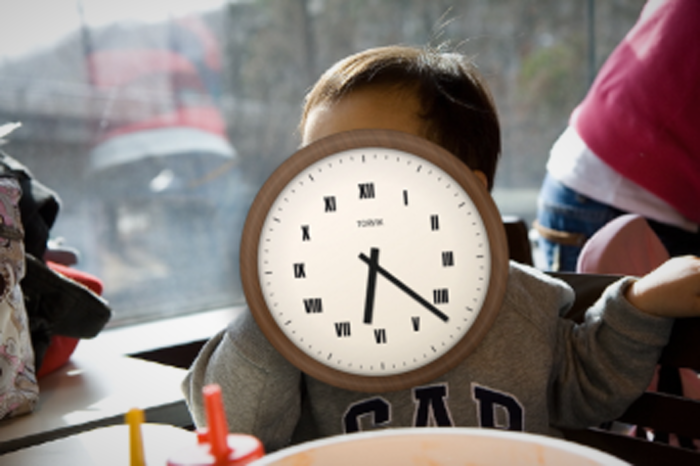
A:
6.22
